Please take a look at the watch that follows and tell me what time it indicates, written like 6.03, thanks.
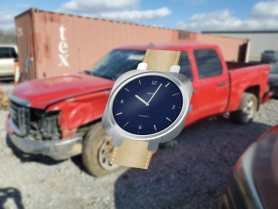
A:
10.03
